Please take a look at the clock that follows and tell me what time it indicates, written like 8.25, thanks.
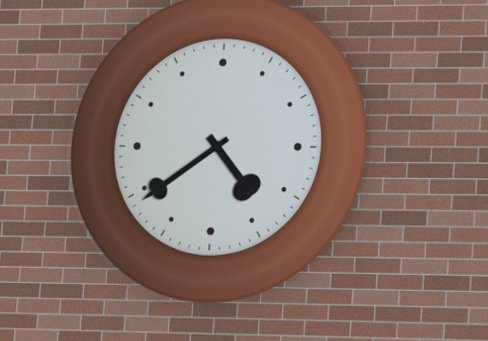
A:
4.39
